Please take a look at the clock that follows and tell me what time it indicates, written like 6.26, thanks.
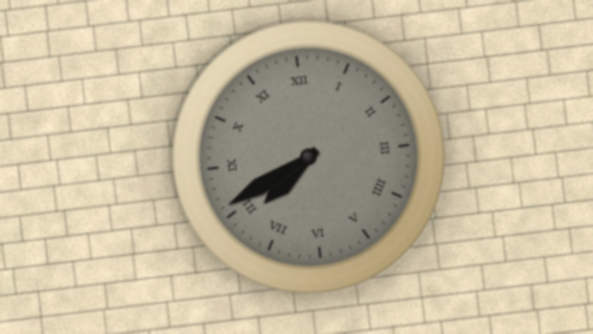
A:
7.41
